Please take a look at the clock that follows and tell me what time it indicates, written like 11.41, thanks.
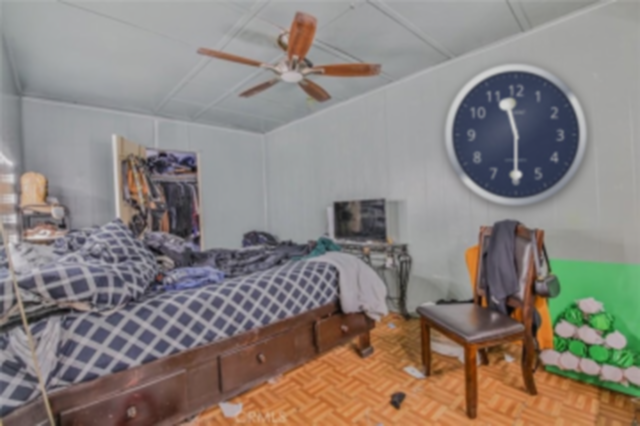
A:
11.30
